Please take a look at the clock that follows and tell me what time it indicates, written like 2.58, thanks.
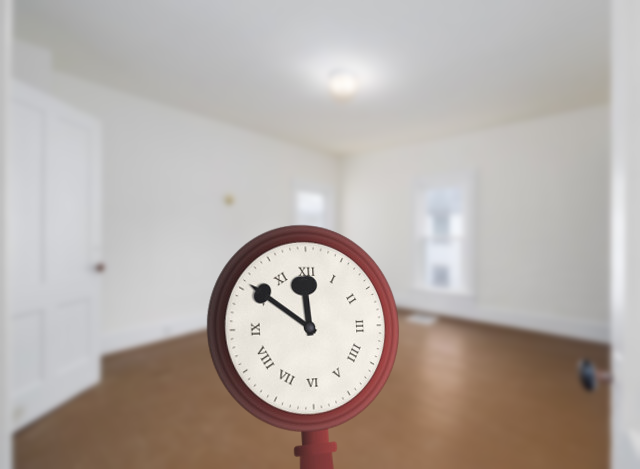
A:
11.51
